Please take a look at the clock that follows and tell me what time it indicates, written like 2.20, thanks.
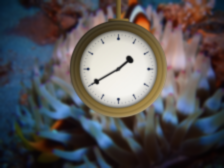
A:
1.40
